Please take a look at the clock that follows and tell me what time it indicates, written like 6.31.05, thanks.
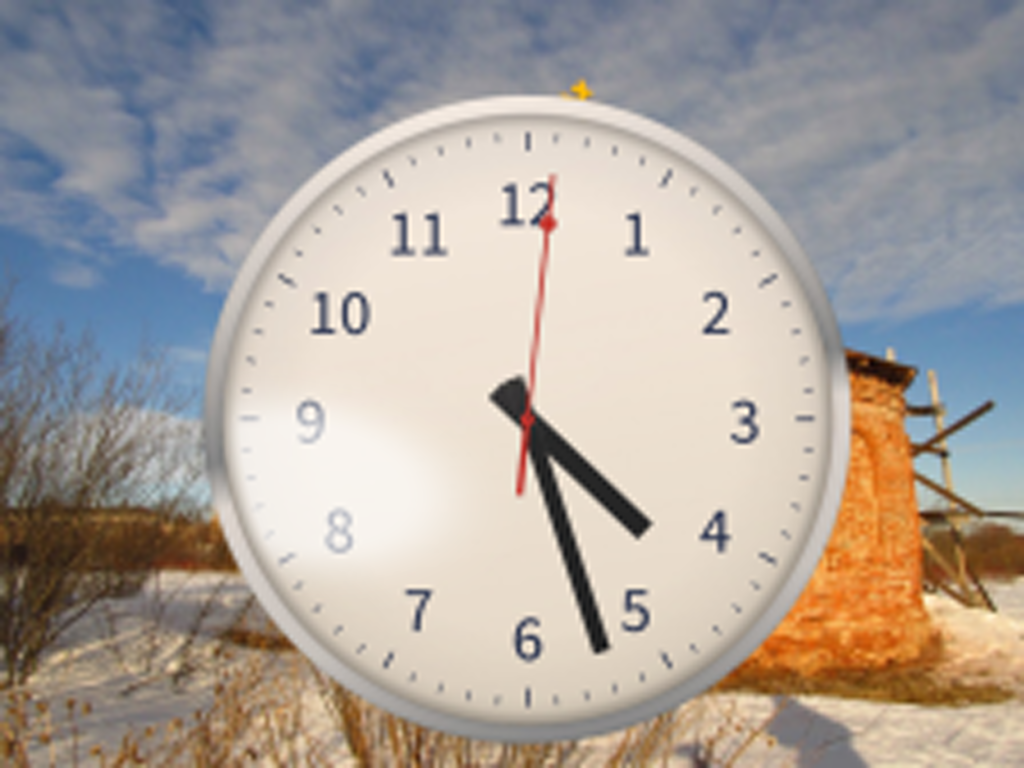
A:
4.27.01
